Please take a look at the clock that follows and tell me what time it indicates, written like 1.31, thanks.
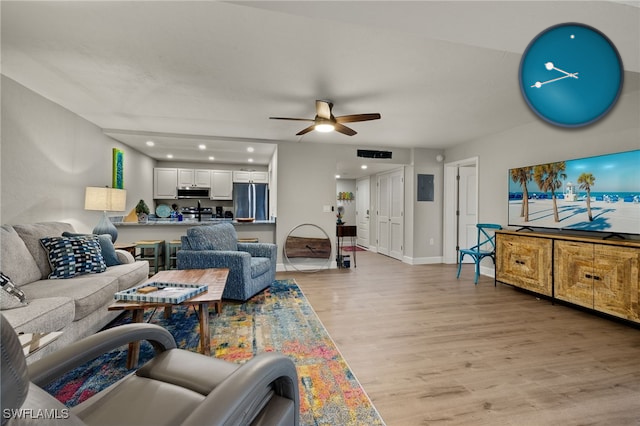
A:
9.42
